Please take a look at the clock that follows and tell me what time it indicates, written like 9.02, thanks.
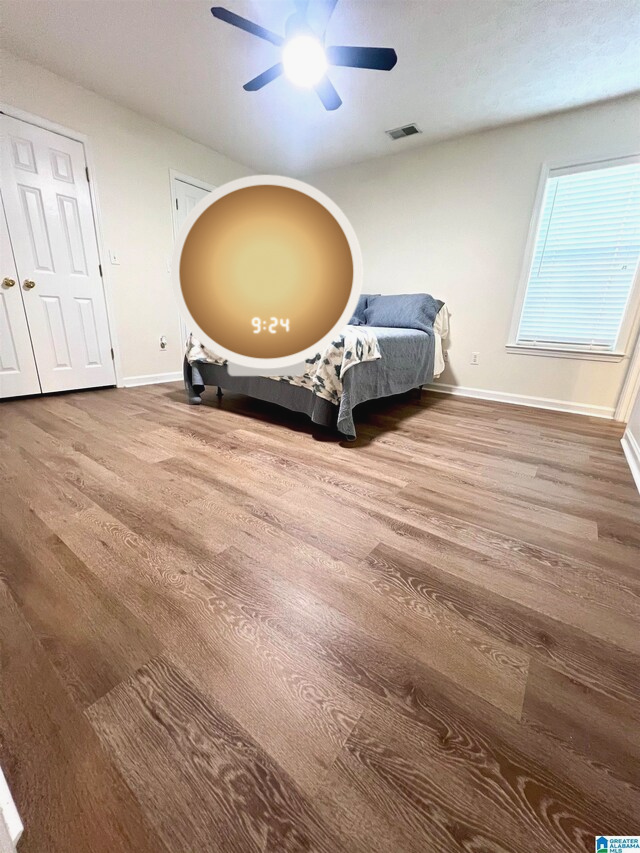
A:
9.24
